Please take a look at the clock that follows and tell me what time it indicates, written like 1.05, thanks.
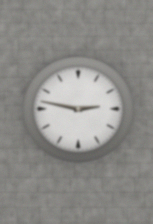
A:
2.47
